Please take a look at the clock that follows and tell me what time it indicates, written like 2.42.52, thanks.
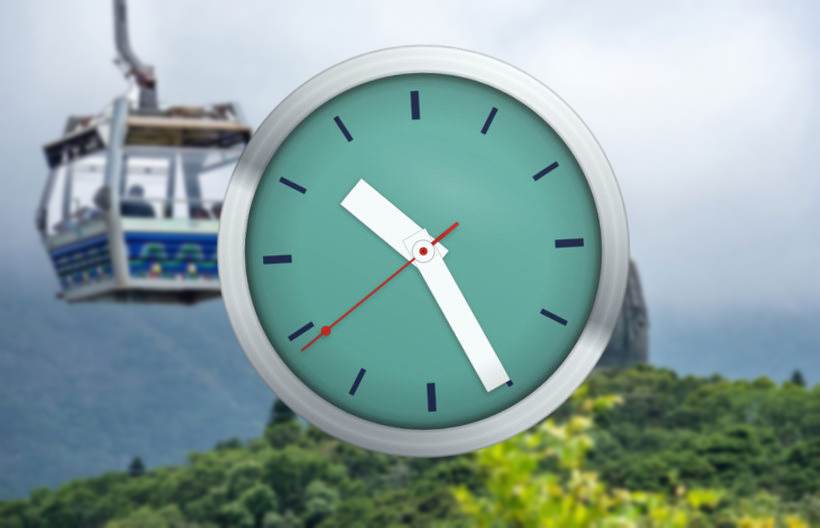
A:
10.25.39
